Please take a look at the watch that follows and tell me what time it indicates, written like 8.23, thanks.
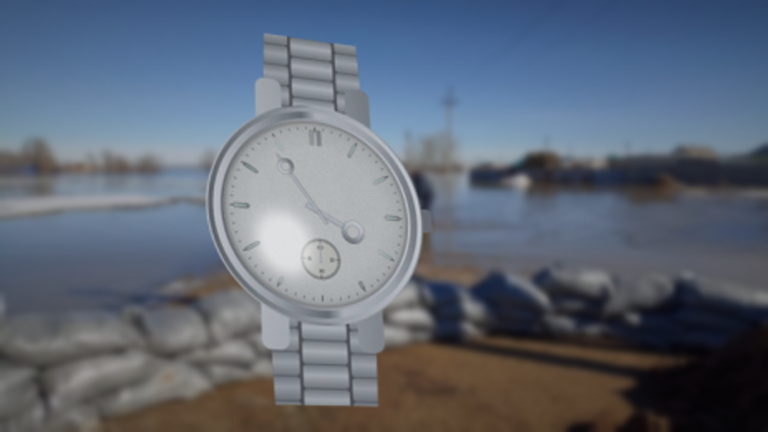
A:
3.54
